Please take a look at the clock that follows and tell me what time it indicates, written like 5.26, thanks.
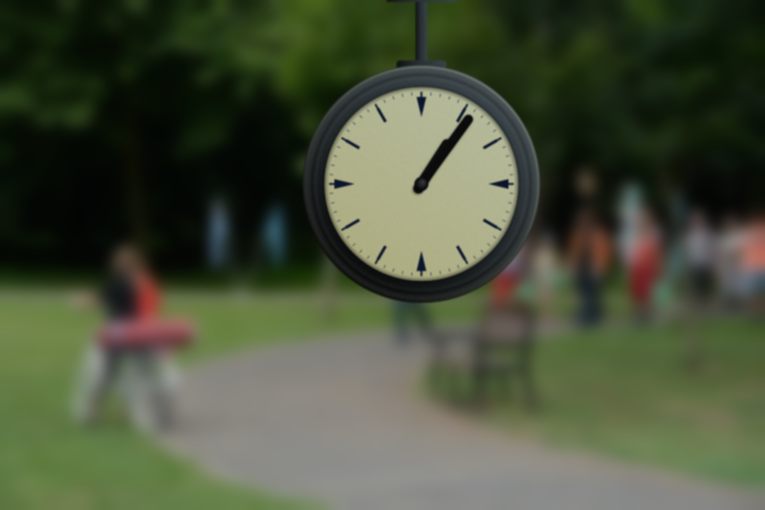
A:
1.06
